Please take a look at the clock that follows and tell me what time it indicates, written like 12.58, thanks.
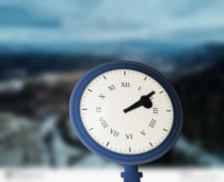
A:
2.09
